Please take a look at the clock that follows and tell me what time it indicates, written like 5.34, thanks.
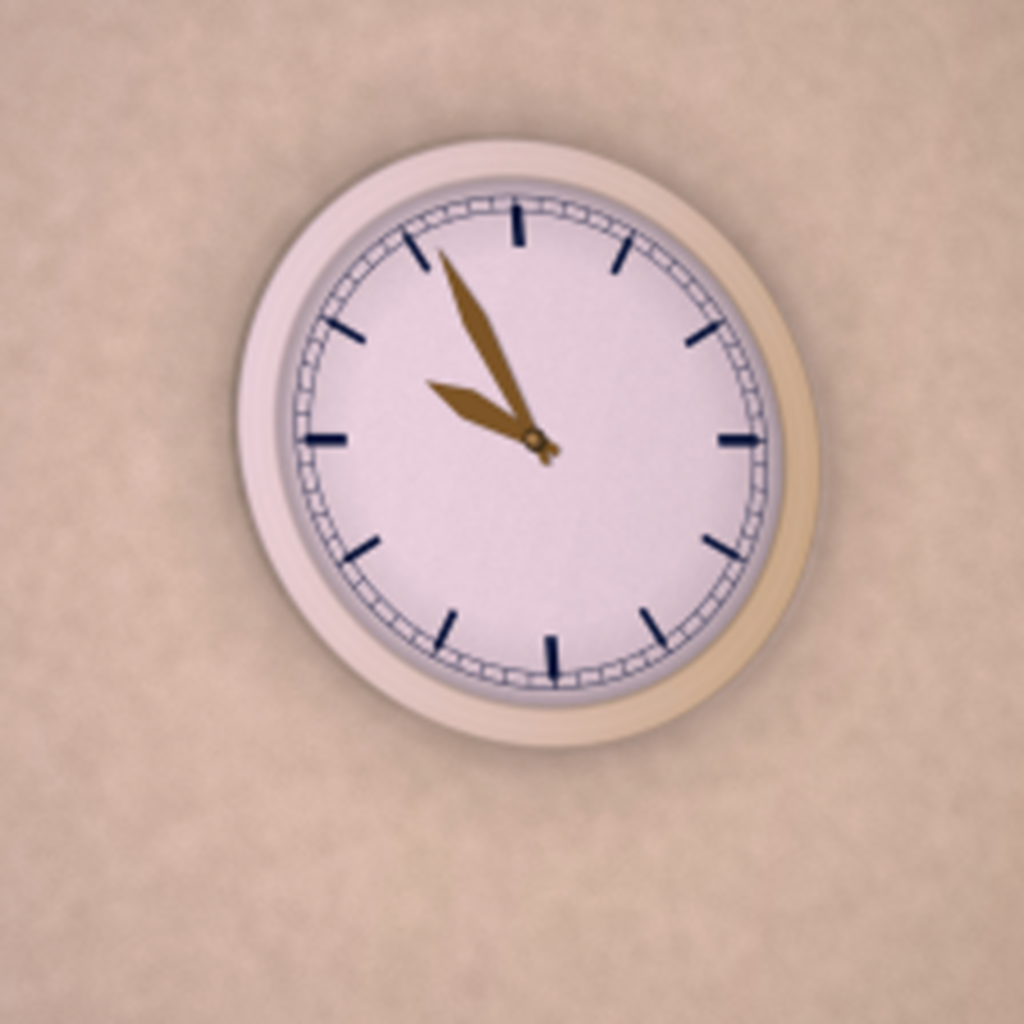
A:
9.56
